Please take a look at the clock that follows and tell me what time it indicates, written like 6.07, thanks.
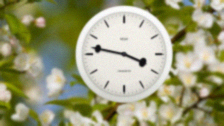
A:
3.47
